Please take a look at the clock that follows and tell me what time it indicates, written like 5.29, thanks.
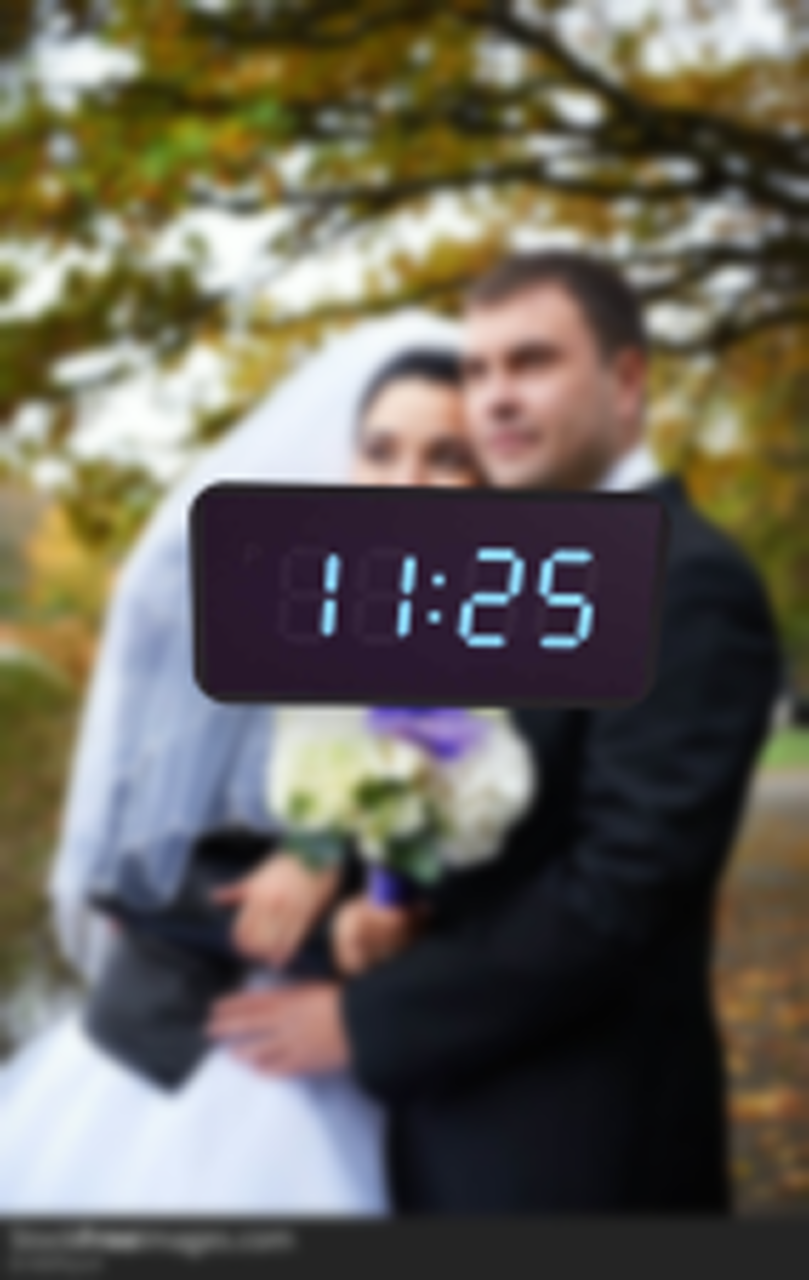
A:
11.25
